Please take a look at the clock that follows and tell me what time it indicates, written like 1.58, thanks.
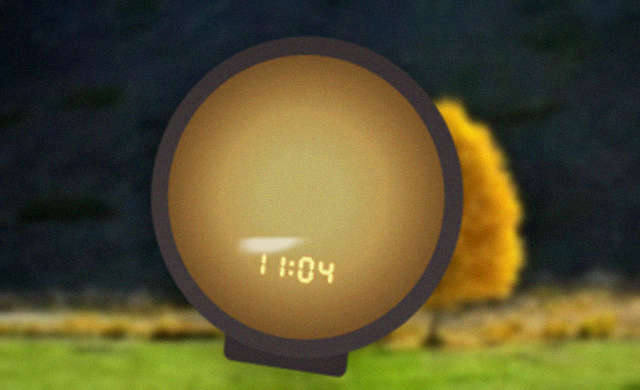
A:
11.04
